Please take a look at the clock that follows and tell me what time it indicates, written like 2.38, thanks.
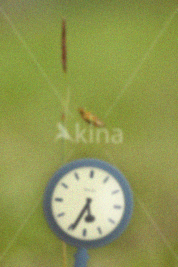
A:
5.34
